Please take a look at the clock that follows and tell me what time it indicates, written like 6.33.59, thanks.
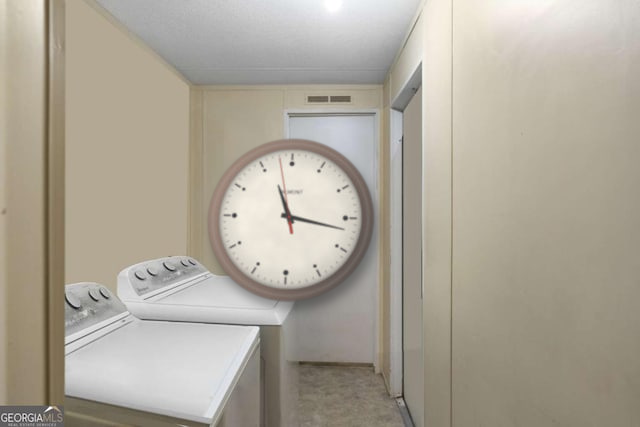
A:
11.16.58
